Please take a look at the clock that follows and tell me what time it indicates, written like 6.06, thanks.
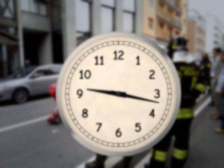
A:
9.17
